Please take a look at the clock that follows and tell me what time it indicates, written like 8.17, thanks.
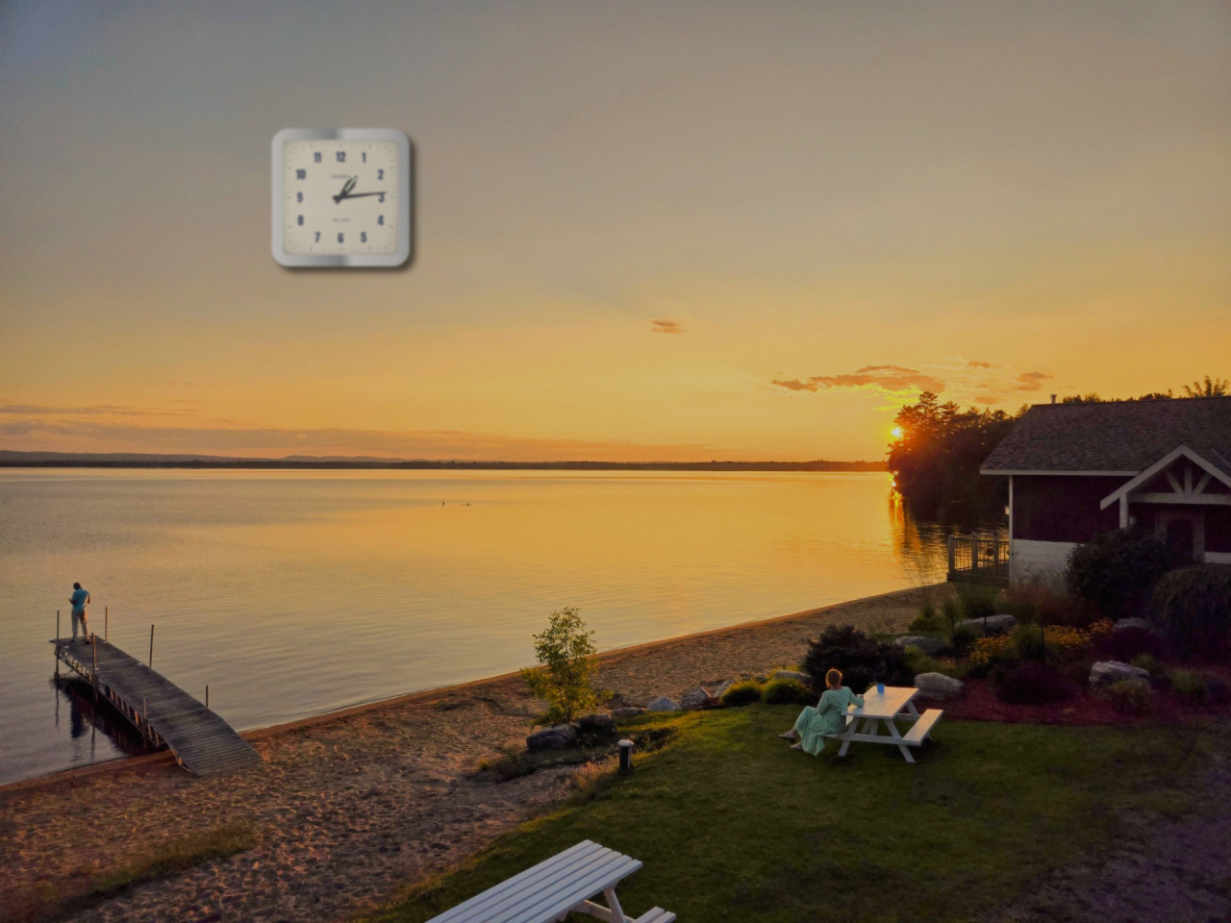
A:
1.14
